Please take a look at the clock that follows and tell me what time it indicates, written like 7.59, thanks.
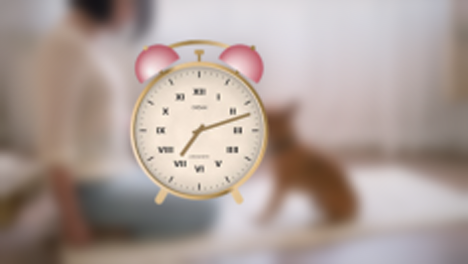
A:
7.12
